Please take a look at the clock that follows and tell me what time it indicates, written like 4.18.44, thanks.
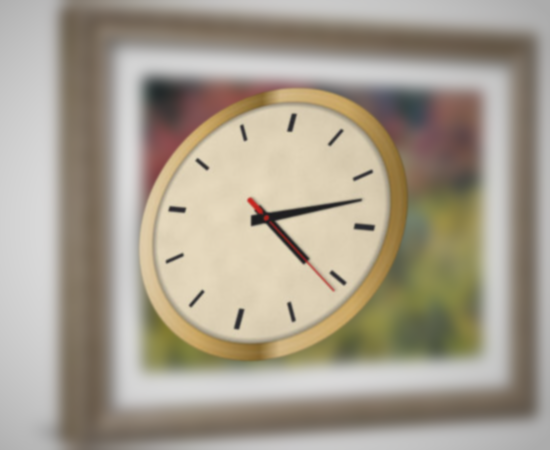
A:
4.12.21
